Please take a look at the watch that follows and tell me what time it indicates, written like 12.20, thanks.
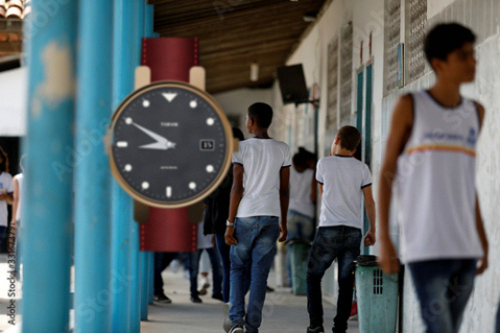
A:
8.50
